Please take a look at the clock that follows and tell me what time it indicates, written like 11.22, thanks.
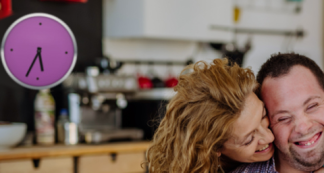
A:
5.34
